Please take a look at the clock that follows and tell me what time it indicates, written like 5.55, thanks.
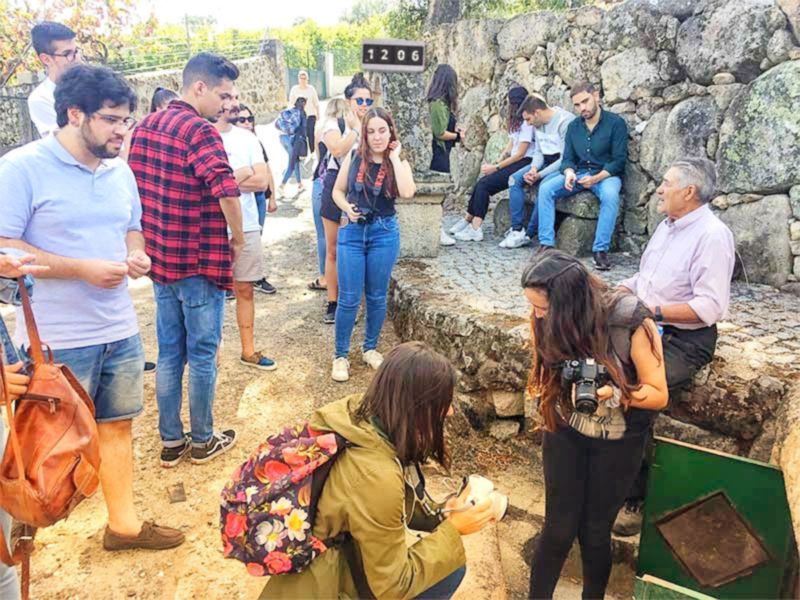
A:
12.06
